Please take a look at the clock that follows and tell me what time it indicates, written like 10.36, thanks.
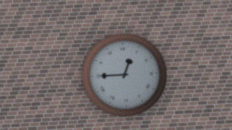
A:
12.45
